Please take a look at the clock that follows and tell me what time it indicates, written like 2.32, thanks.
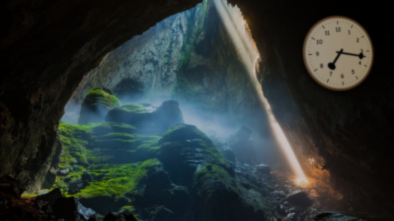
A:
7.17
